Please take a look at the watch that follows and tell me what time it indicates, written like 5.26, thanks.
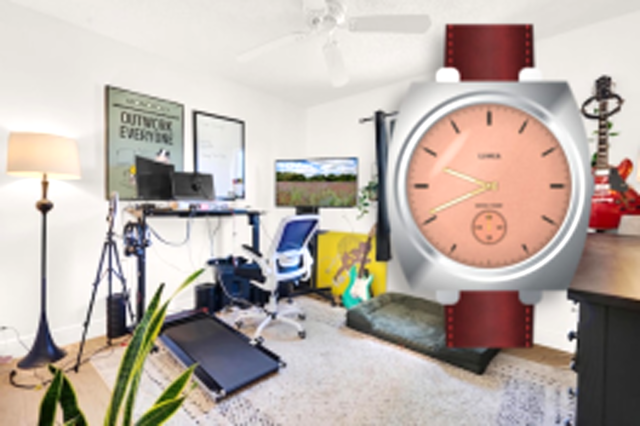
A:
9.41
